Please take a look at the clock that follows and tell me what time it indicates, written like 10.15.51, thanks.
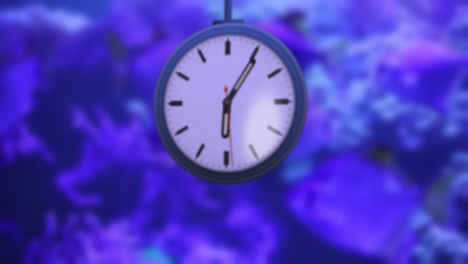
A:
6.05.29
